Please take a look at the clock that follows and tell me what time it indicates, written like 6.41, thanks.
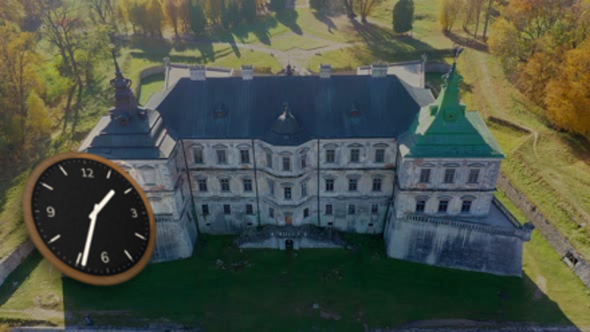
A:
1.34
